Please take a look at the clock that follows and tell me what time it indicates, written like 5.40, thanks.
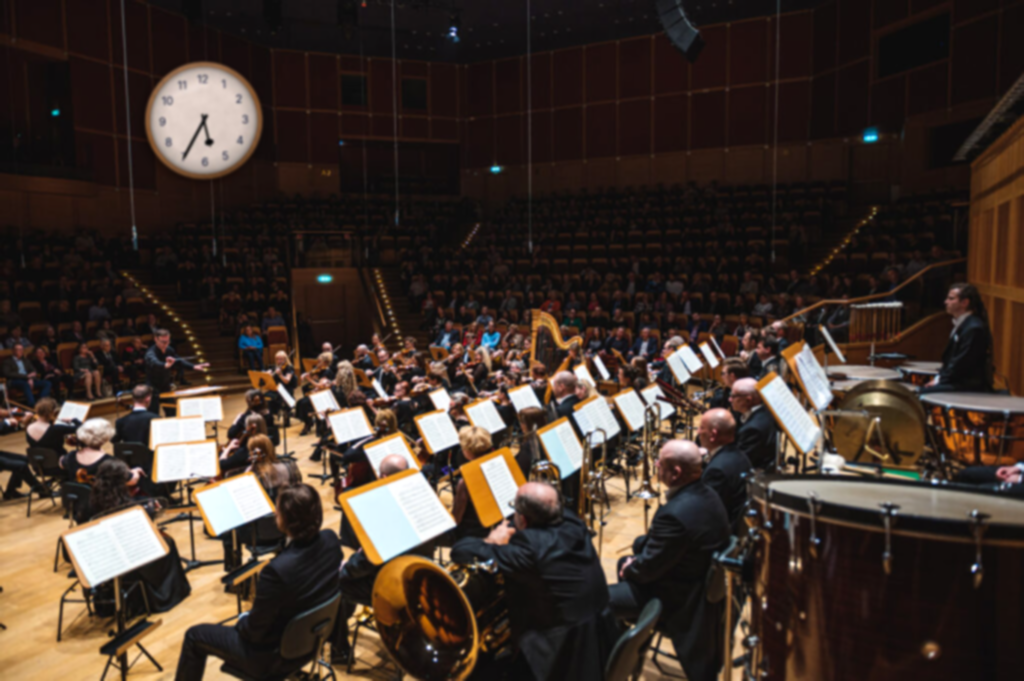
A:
5.35
